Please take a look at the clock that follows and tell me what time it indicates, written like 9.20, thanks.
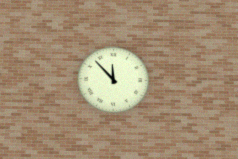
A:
11.53
